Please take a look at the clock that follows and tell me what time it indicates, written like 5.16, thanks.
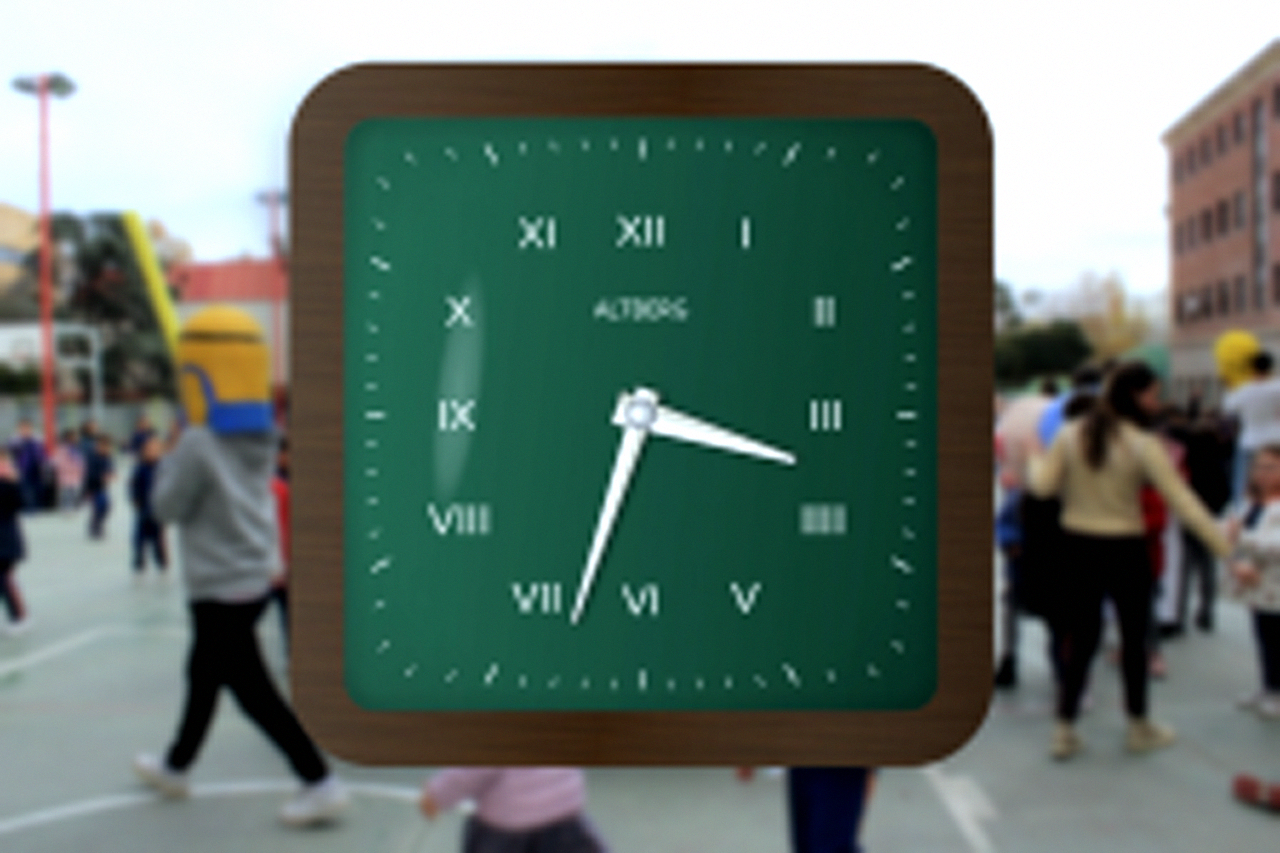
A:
3.33
